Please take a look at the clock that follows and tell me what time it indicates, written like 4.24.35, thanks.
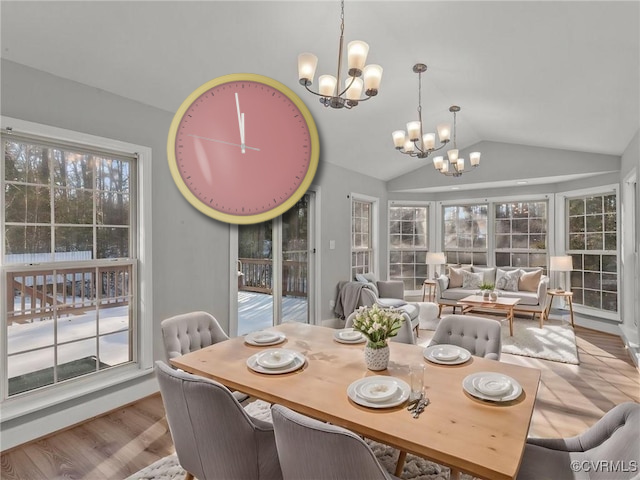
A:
11.58.47
